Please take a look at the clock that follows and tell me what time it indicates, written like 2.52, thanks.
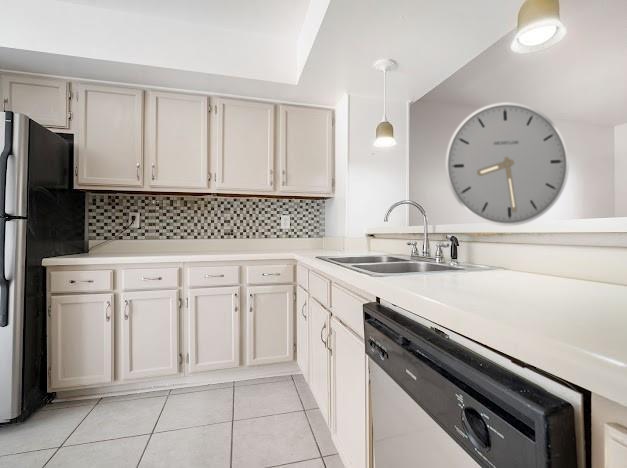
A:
8.29
